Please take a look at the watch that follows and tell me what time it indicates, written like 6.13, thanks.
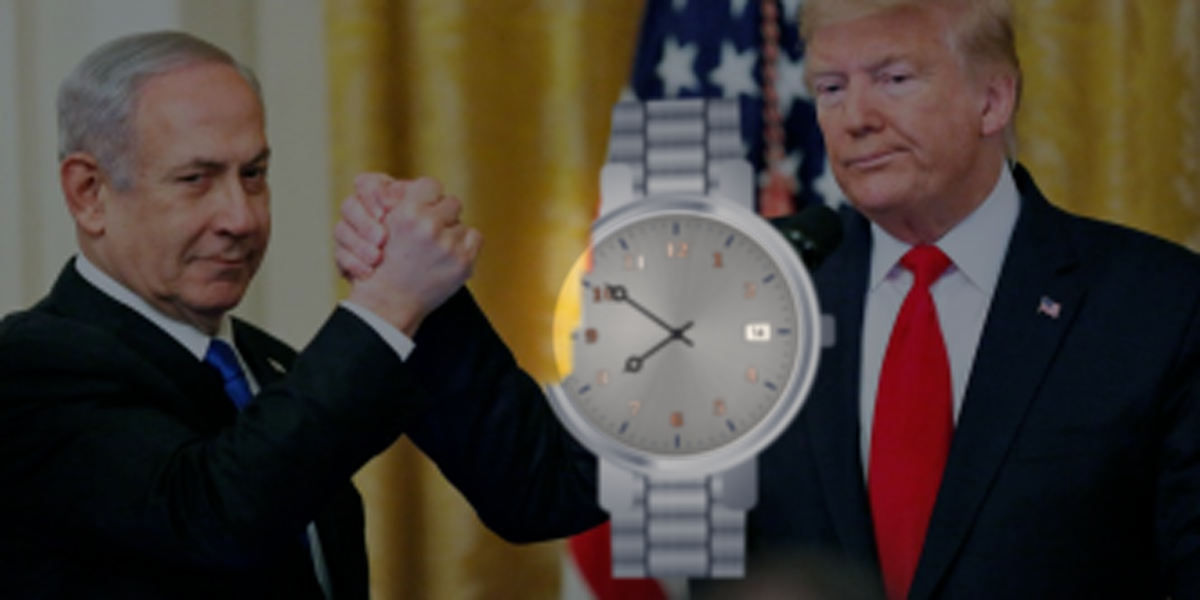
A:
7.51
